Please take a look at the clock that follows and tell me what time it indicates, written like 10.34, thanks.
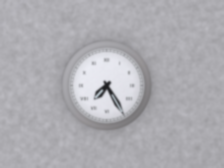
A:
7.25
